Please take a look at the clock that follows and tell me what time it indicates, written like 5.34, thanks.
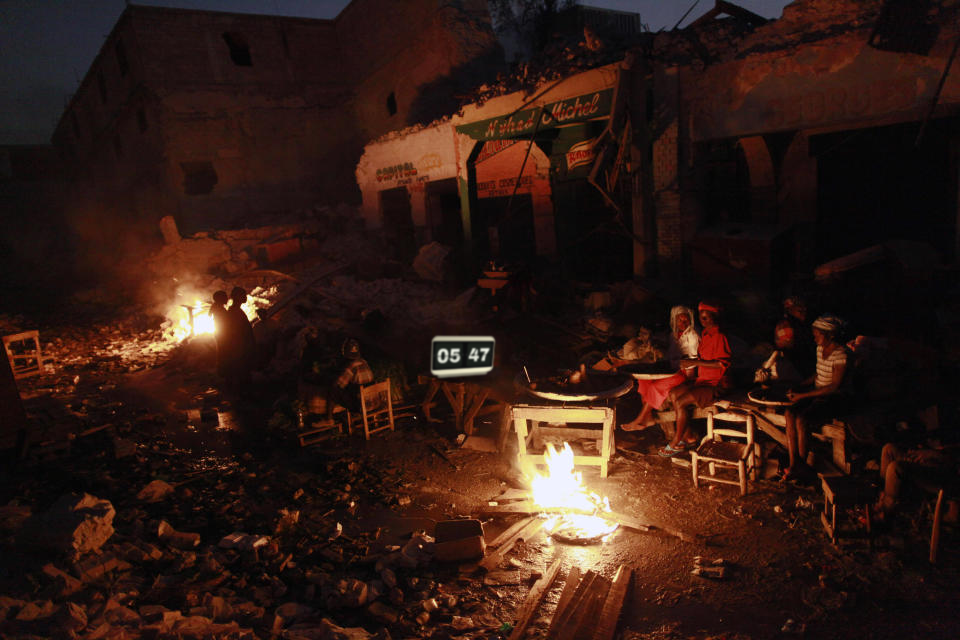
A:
5.47
